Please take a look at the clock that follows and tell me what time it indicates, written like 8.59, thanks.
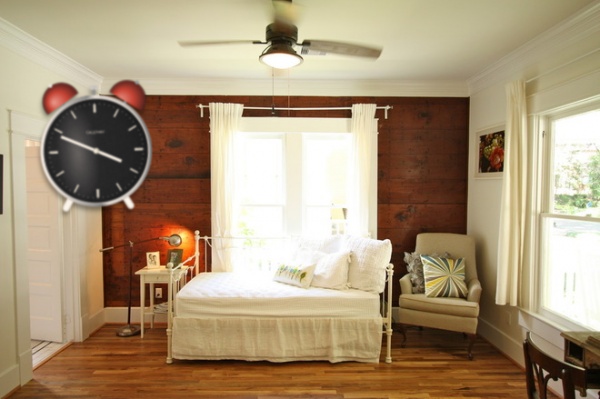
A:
3.49
